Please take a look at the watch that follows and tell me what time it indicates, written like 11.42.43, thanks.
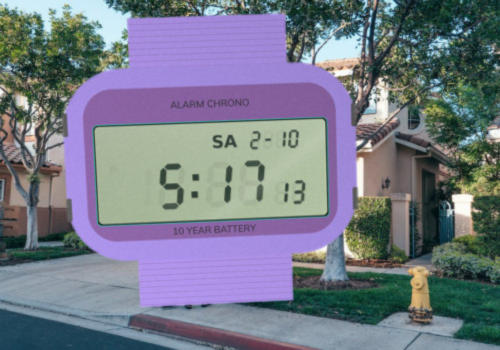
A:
5.17.13
